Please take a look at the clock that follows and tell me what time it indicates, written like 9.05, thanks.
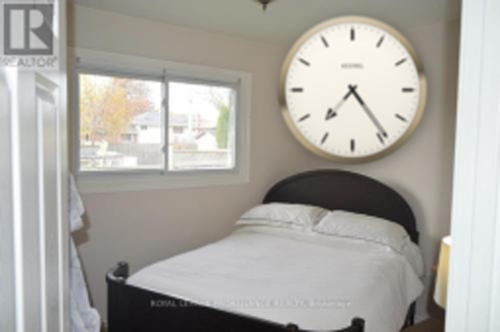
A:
7.24
